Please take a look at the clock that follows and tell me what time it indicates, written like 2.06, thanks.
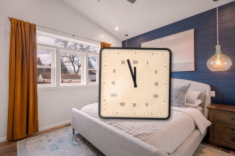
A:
11.57
